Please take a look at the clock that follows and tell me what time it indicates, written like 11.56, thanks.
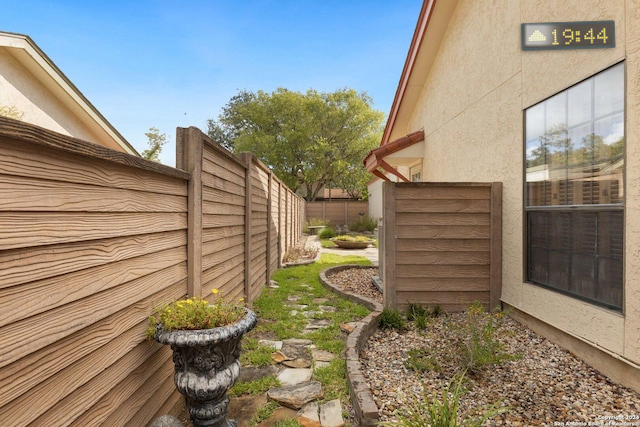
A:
19.44
